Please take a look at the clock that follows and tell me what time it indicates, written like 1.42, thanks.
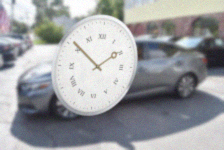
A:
1.51
